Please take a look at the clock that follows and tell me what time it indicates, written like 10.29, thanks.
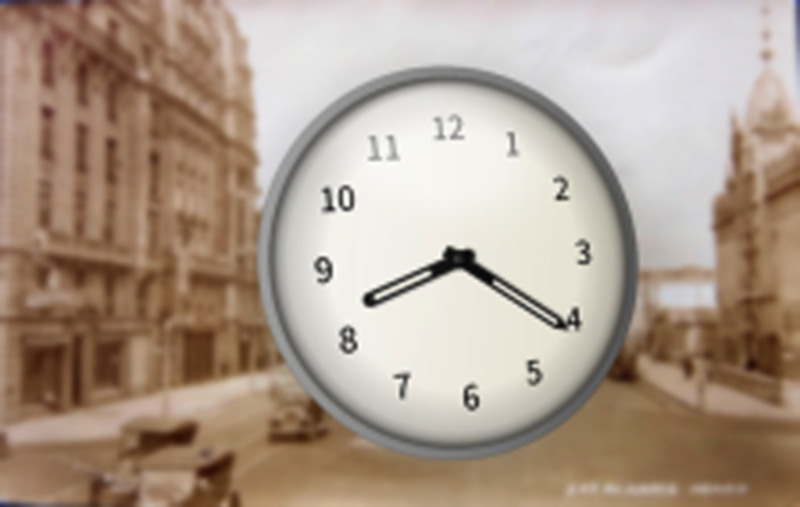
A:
8.21
